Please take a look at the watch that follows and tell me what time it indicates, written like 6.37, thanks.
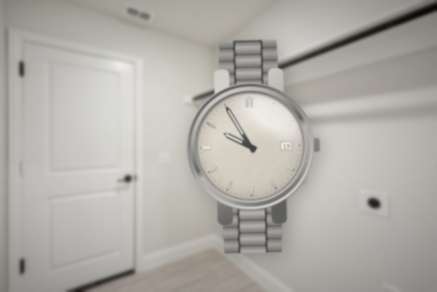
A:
9.55
